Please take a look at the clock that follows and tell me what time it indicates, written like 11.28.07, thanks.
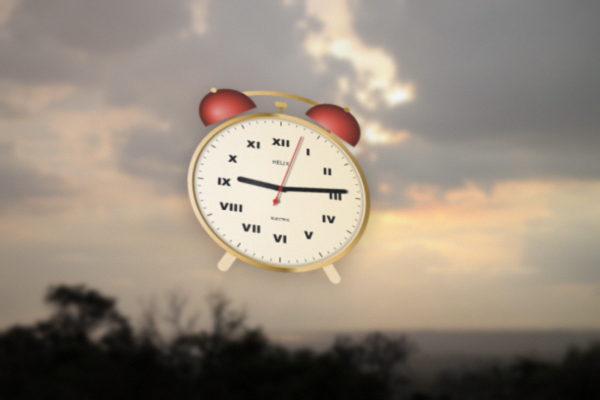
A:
9.14.03
